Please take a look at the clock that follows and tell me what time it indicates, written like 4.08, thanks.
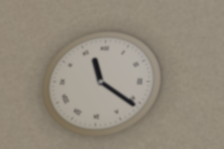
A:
11.21
